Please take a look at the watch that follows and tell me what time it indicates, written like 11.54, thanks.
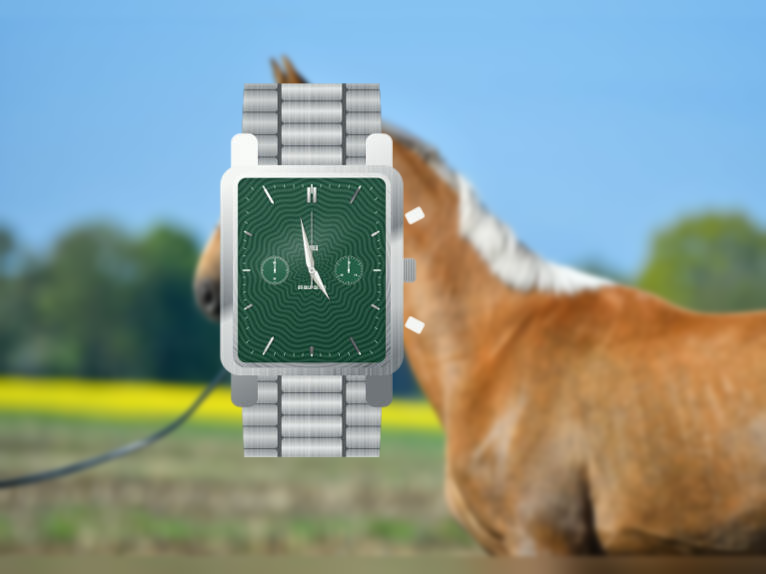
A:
4.58
